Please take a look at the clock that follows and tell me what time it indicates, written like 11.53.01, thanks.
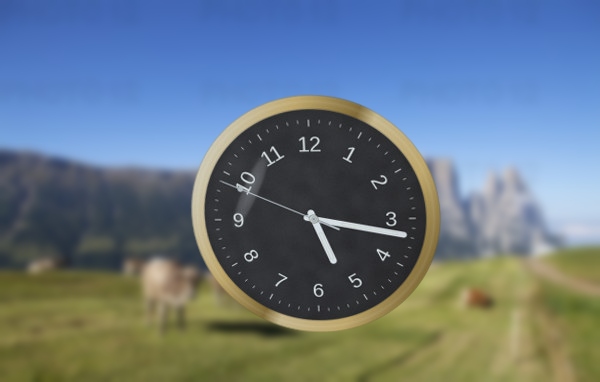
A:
5.16.49
